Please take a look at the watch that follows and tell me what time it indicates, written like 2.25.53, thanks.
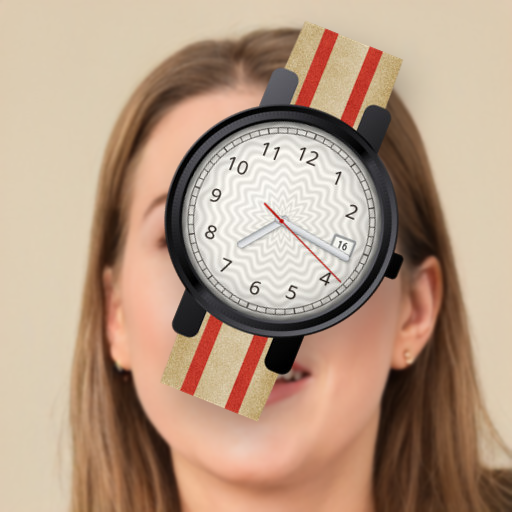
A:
7.16.19
